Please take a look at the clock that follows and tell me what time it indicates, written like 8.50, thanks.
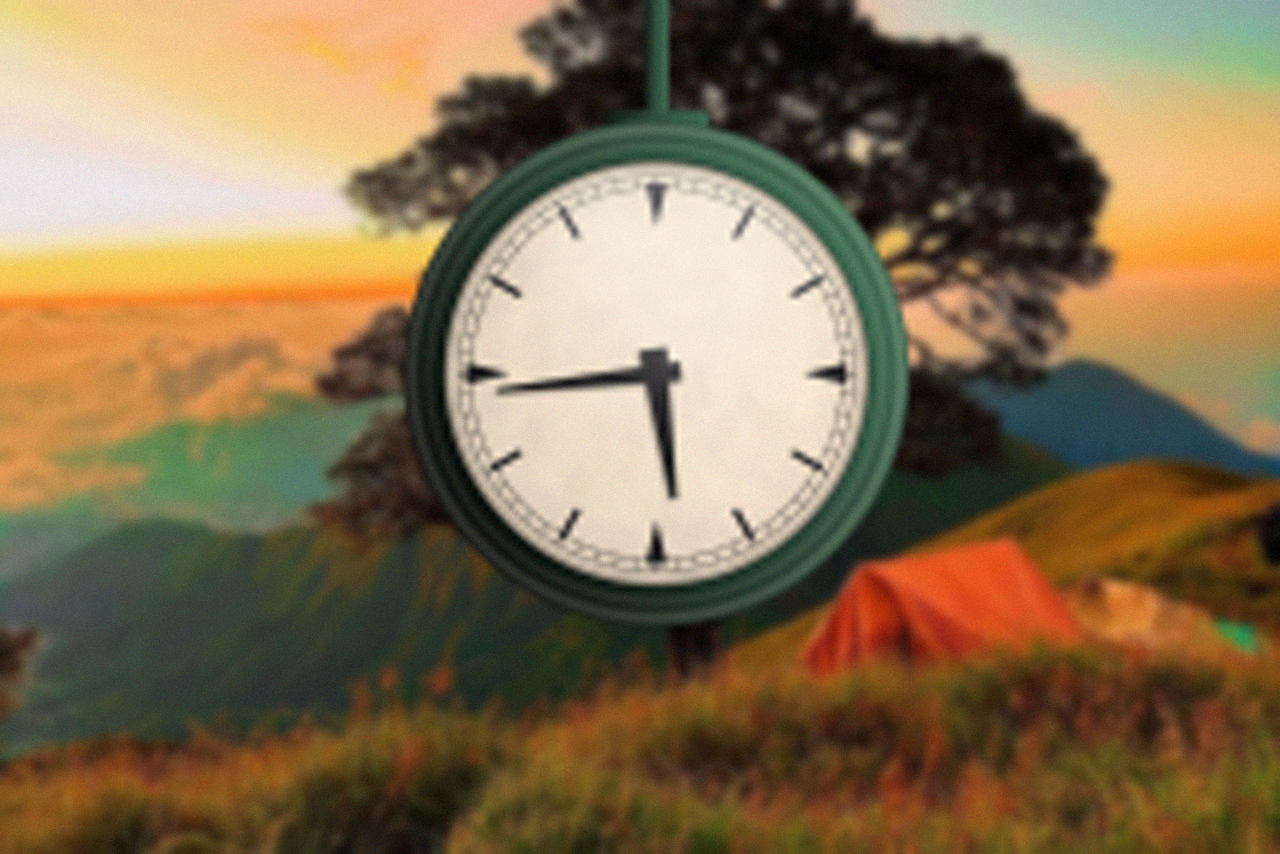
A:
5.44
